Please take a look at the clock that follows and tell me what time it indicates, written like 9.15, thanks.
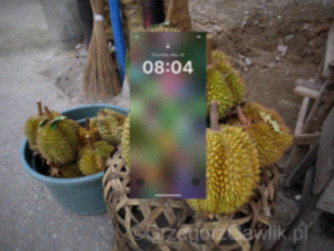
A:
8.04
